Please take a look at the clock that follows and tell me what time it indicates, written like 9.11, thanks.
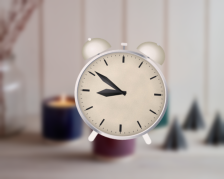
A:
8.51
